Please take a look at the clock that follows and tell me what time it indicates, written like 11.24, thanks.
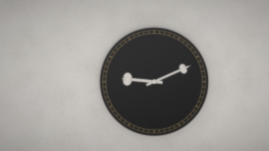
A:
9.11
